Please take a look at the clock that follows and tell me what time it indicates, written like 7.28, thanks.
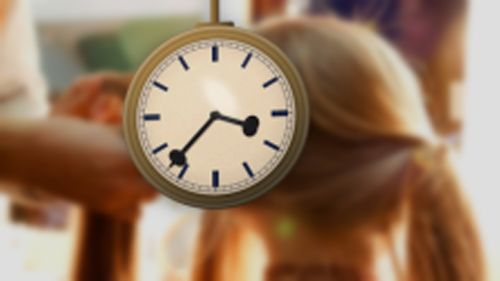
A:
3.37
